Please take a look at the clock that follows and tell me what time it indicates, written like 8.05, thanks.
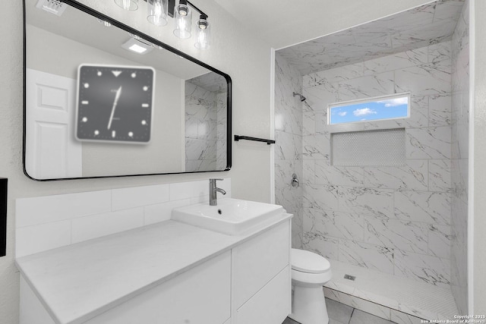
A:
12.32
